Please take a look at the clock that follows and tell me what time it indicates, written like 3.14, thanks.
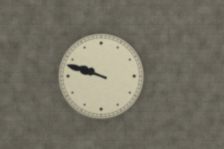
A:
9.48
